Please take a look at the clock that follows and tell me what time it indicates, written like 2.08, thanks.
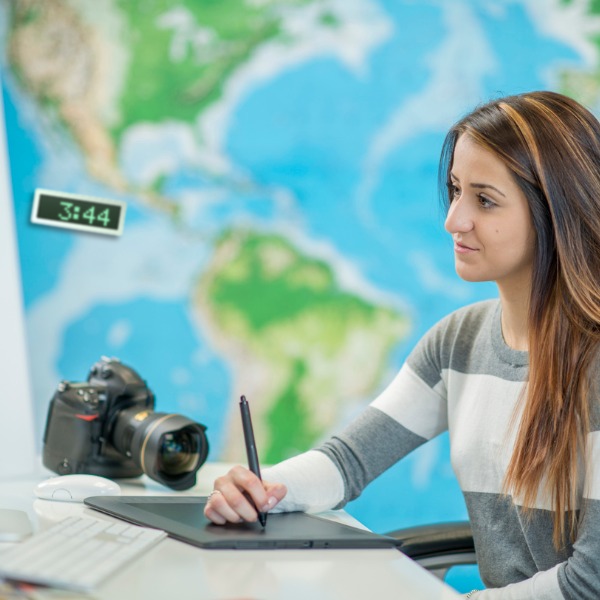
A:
3.44
